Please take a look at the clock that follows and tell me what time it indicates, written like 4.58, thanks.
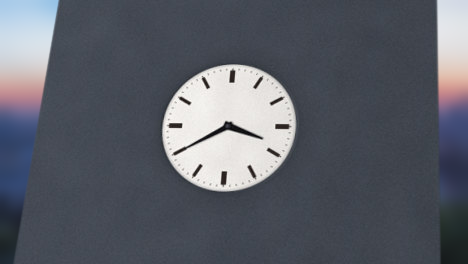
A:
3.40
